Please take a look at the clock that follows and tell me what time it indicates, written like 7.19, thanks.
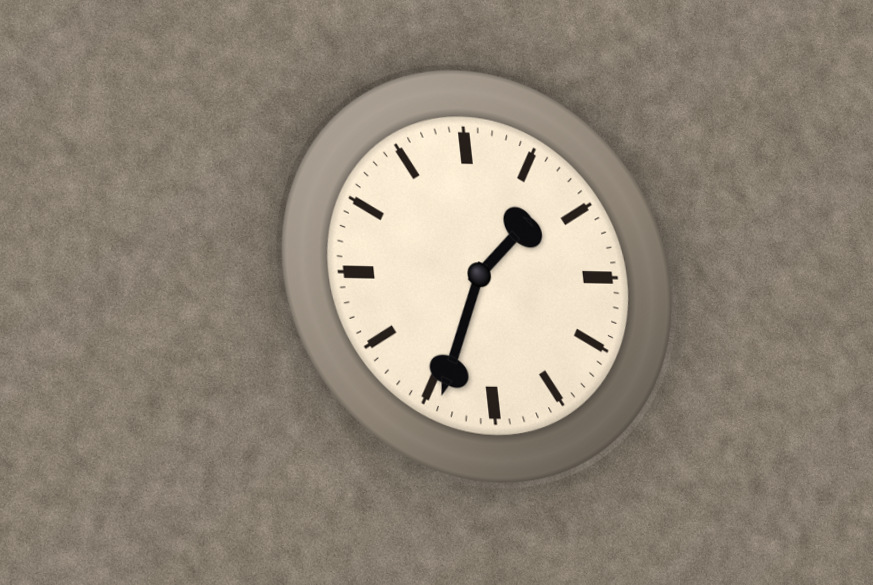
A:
1.34
